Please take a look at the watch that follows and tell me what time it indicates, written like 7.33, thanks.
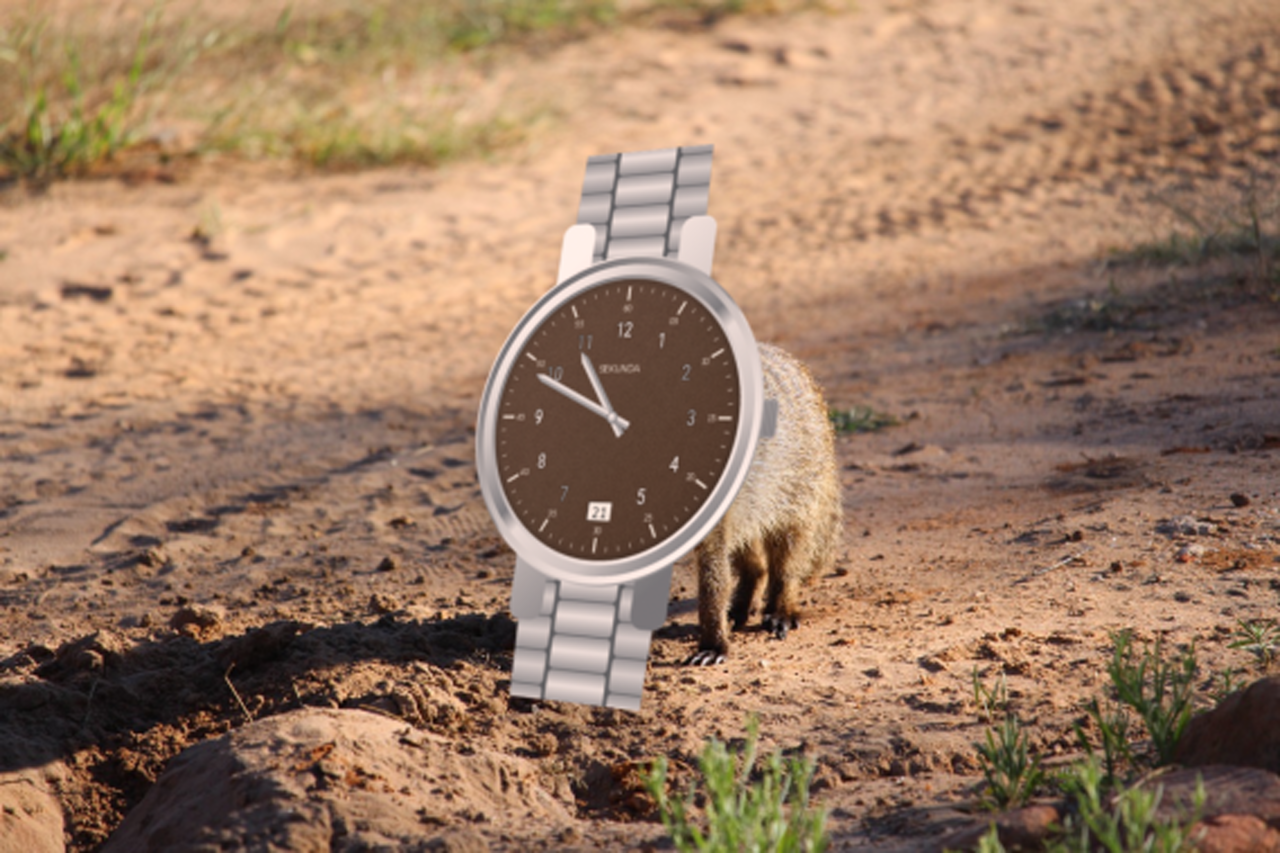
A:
10.49
